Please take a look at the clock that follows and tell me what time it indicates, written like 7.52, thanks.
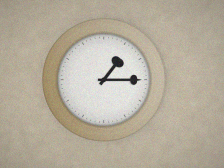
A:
1.15
